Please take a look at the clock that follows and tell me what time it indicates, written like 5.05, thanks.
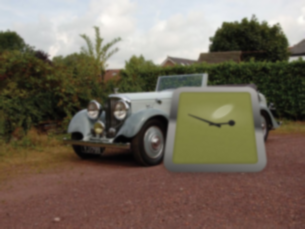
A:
2.49
